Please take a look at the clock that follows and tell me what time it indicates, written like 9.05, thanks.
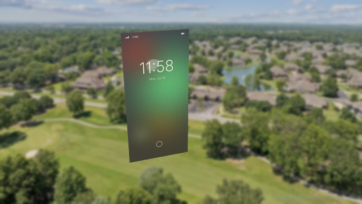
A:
11.58
